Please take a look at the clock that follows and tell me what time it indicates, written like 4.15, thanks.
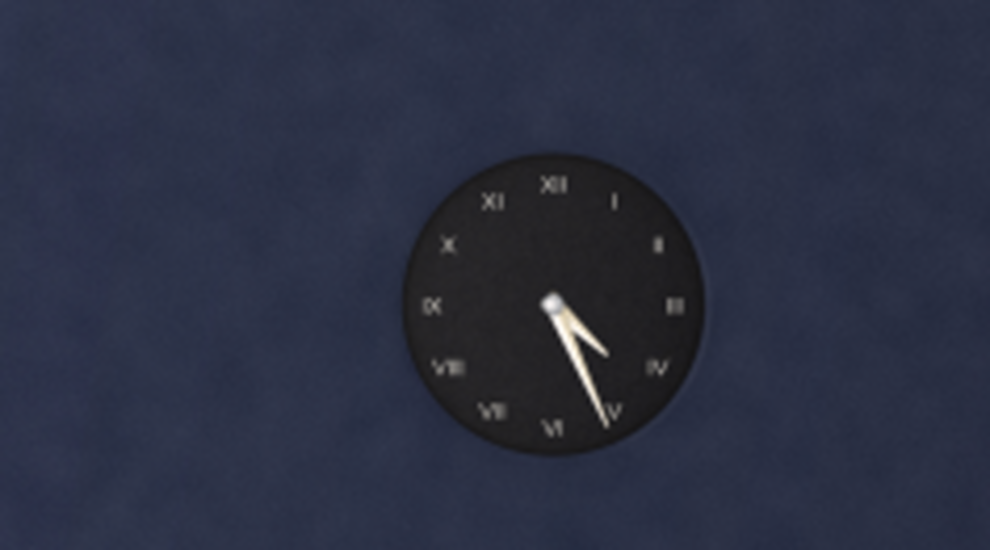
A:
4.26
